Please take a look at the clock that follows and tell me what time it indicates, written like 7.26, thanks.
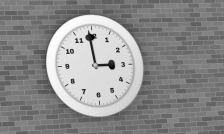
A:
2.59
